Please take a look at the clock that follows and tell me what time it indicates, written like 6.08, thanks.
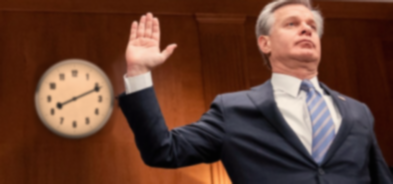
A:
8.11
